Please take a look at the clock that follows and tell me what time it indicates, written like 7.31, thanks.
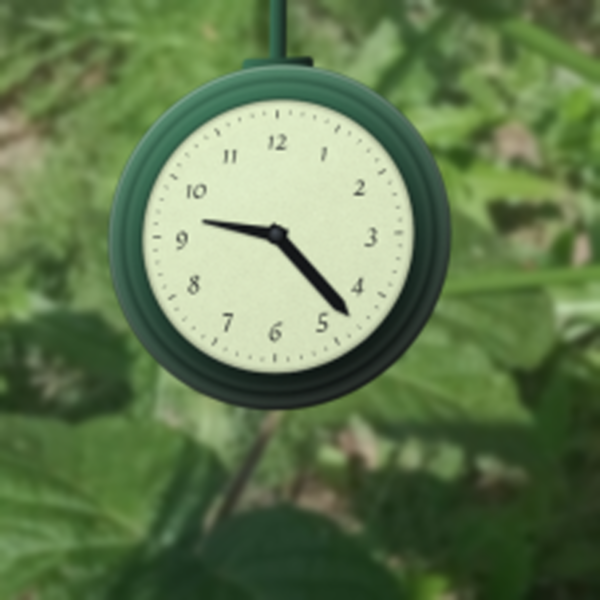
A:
9.23
